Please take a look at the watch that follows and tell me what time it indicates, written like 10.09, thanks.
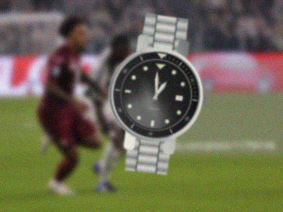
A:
12.59
